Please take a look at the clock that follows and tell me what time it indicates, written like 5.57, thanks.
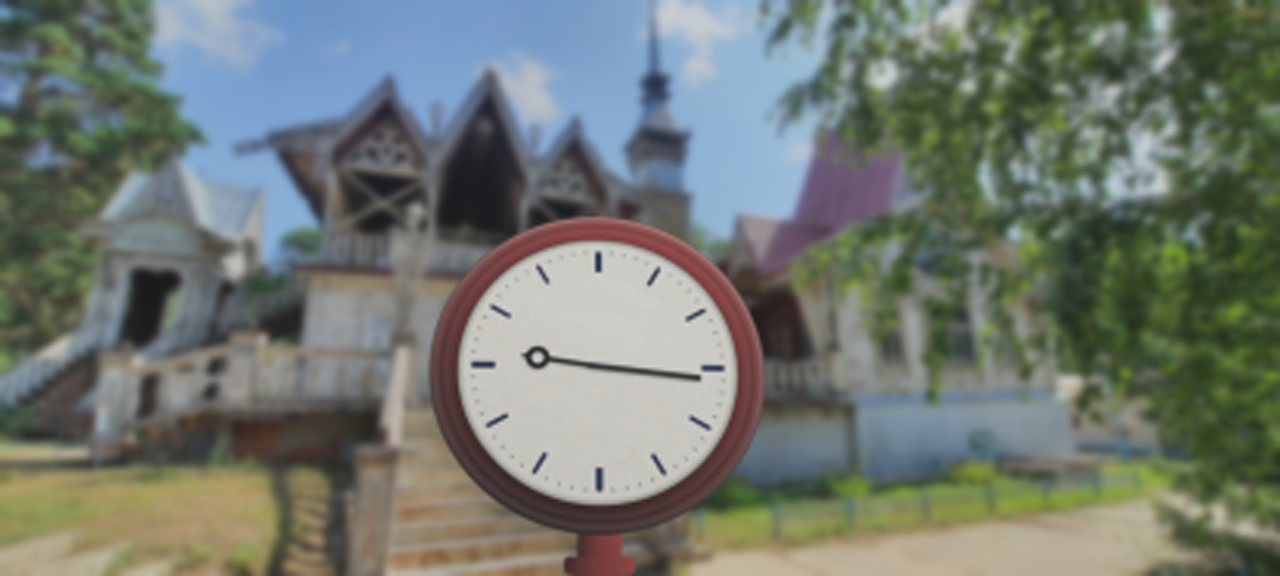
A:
9.16
